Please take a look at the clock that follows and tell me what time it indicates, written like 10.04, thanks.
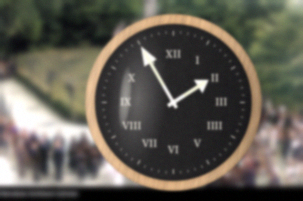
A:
1.55
